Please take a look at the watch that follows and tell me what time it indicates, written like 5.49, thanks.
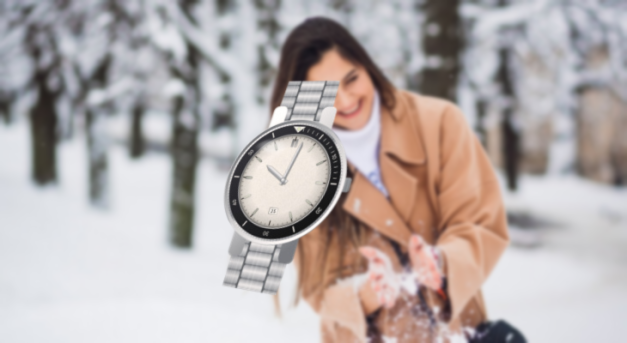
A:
10.02
